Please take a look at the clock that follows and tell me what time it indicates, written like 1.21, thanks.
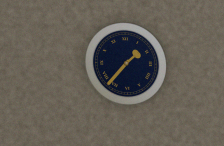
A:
1.37
